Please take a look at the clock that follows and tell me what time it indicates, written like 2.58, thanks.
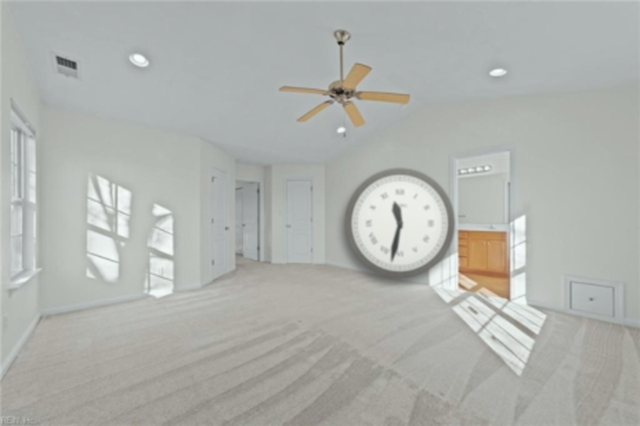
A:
11.32
